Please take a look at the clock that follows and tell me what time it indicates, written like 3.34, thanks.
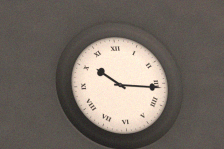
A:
10.16
